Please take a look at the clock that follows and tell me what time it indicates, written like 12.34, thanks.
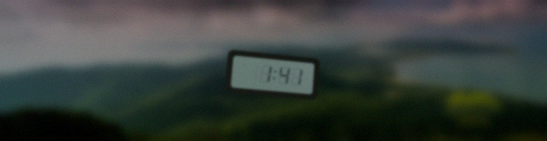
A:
1.41
